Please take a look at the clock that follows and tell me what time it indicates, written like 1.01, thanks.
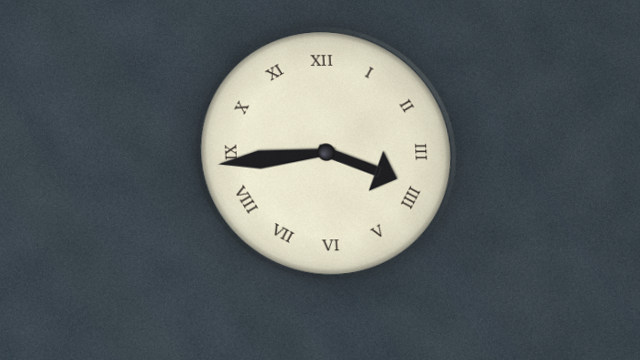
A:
3.44
